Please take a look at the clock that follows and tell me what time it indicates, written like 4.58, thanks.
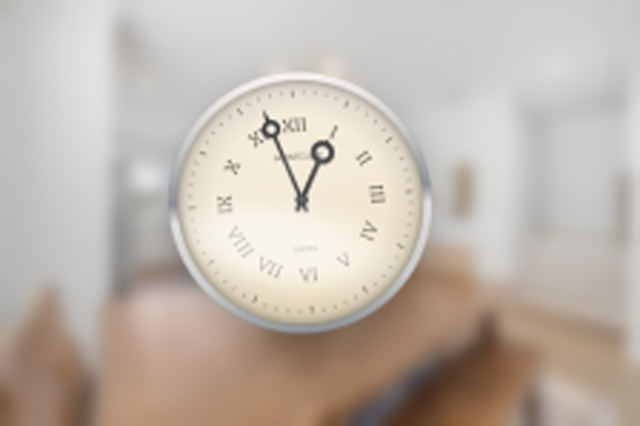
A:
12.57
